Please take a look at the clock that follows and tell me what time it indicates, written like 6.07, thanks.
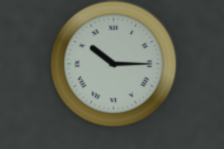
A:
10.15
